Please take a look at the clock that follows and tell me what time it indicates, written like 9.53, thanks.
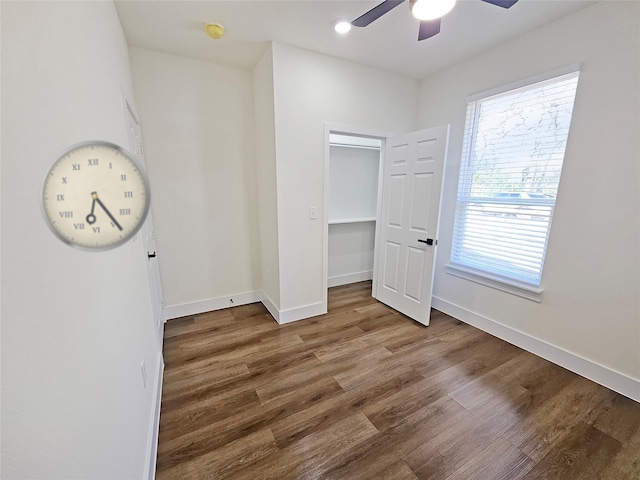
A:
6.24
